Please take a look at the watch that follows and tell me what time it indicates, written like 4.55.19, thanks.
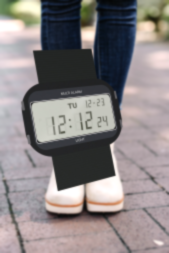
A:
12.12.24
